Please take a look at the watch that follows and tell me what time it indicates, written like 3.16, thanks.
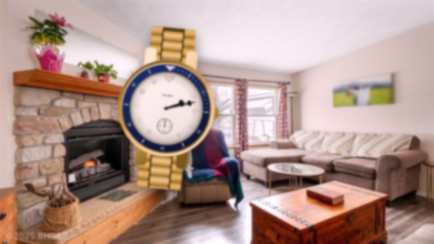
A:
2.12
